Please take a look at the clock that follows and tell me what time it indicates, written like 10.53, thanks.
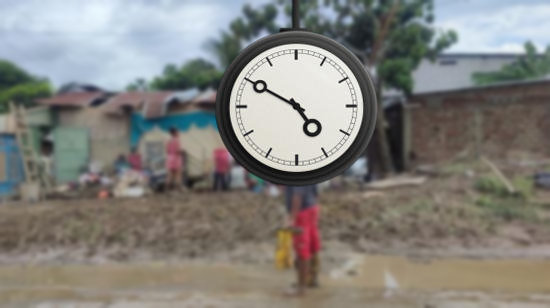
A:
4.50
